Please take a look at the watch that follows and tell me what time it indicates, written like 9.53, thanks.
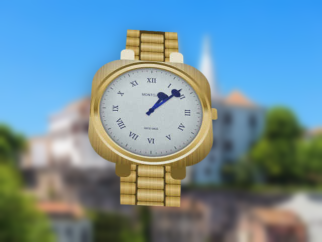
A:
1.08
